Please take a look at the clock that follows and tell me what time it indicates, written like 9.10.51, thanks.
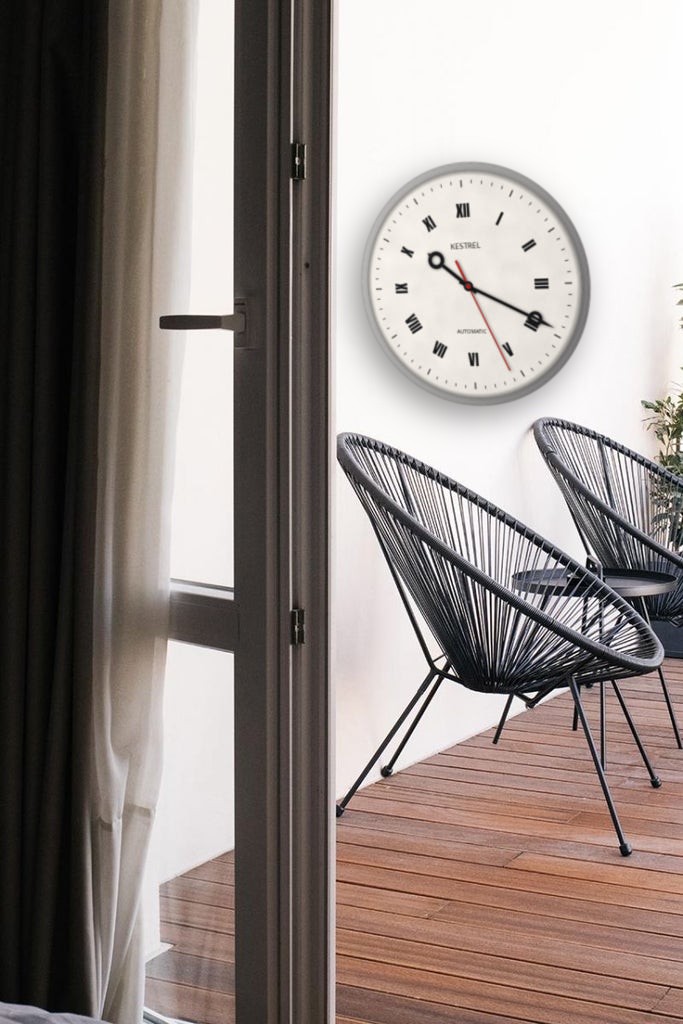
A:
10.19.26
